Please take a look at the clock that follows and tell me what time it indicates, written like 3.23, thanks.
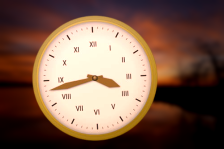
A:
3.43
